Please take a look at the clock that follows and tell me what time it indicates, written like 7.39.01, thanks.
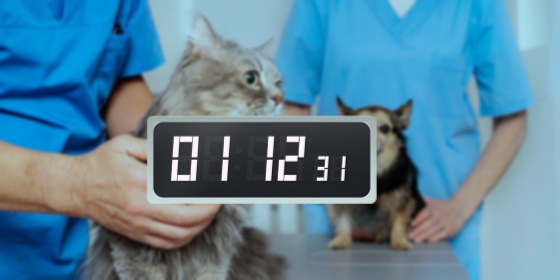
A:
1.12.31
